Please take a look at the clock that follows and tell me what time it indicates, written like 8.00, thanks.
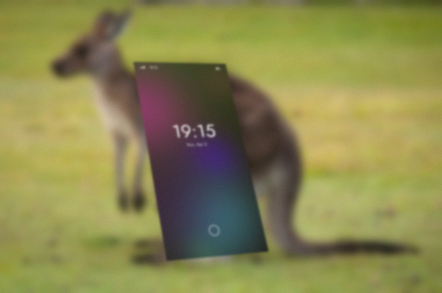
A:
19.15
